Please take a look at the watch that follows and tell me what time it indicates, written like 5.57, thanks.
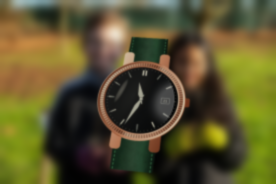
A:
11.34
